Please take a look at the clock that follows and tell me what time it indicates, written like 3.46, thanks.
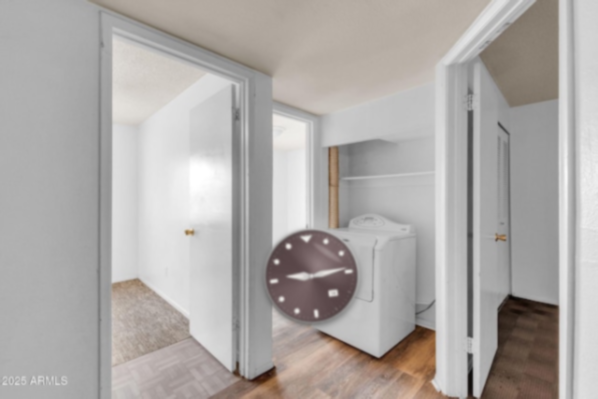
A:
9.14
